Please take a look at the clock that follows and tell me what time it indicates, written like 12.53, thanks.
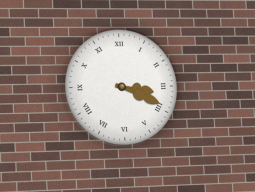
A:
3.19
